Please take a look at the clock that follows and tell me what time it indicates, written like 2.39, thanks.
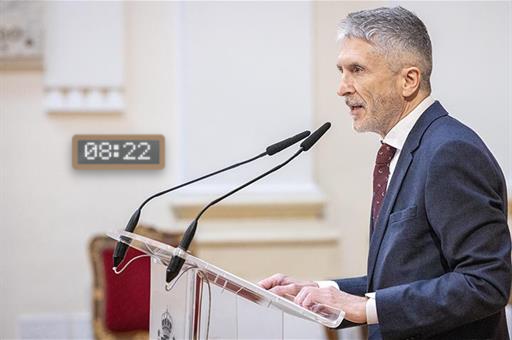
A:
8.22
